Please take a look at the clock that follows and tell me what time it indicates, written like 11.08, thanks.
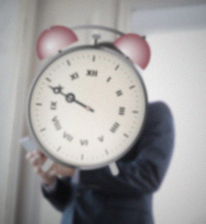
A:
9.49
